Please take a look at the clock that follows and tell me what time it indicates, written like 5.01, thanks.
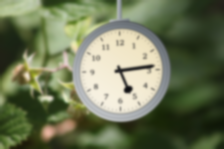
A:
5.14
